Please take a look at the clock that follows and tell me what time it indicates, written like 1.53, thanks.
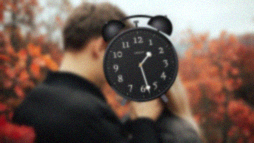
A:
1.28
